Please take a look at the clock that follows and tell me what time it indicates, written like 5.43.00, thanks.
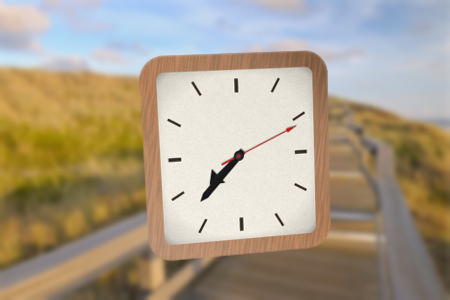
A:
7.37.11
